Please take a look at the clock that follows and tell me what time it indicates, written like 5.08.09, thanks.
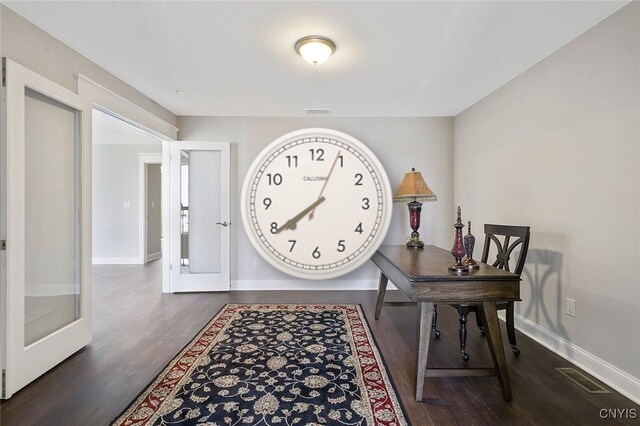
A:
7.39.04
